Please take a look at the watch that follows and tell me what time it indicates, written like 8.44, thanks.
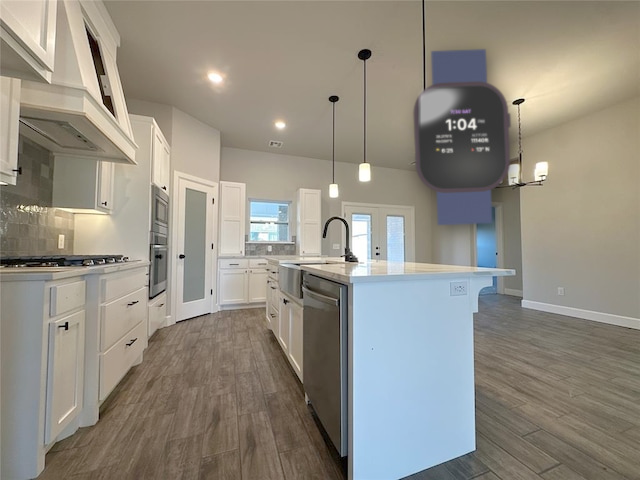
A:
1.04
